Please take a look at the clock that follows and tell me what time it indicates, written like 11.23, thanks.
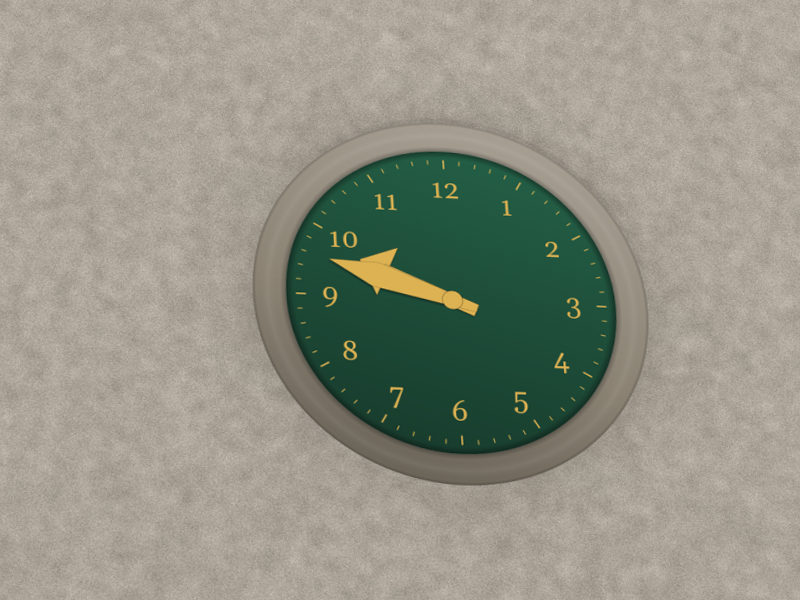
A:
9.48
